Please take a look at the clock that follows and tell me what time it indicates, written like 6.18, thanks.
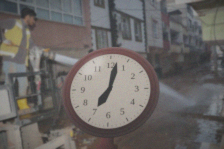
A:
7.02
